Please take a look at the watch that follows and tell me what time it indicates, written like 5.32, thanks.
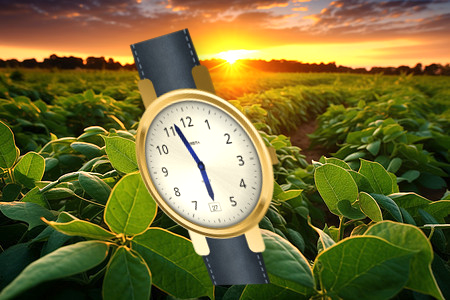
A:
5.57
